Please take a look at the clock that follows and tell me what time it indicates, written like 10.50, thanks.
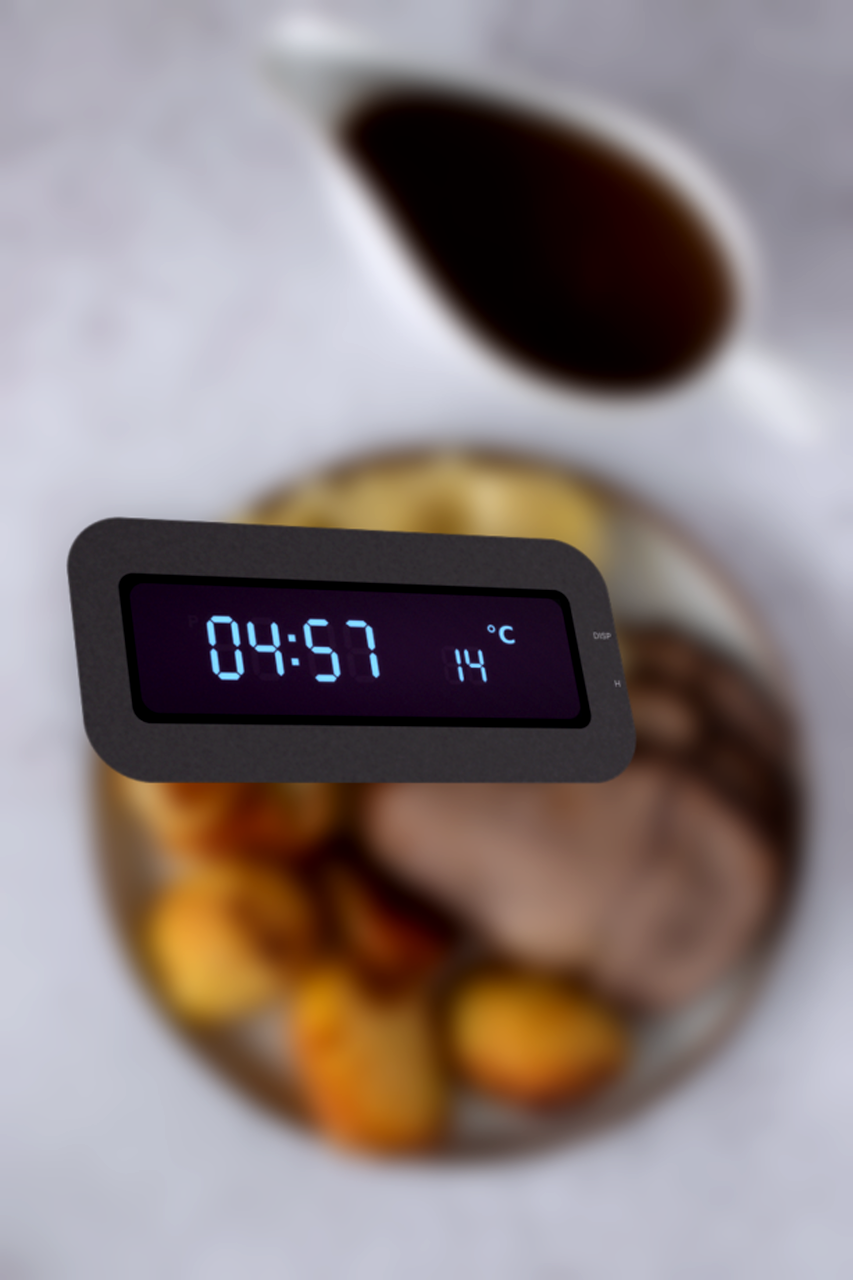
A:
4.57
